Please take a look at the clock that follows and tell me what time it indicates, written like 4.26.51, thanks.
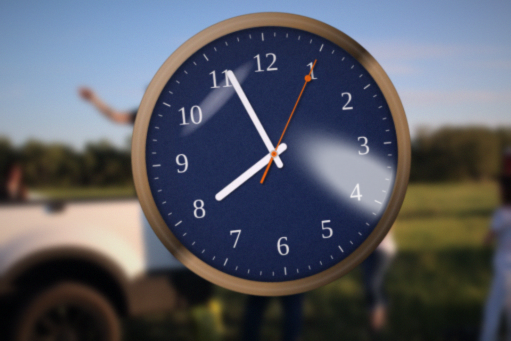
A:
7.56.05
